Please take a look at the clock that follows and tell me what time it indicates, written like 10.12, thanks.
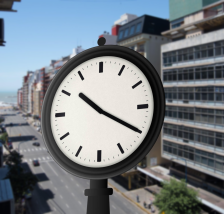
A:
10.20
